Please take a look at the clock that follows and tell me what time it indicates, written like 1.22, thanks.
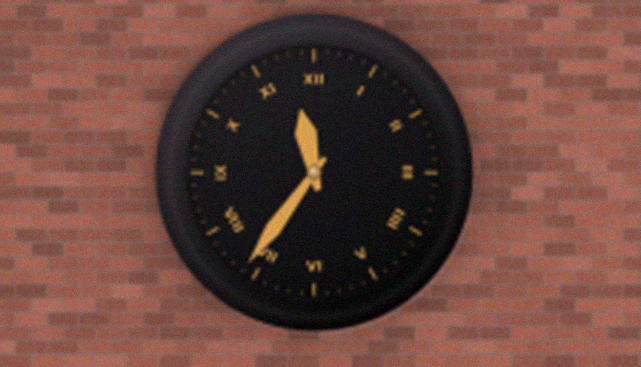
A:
11.36
